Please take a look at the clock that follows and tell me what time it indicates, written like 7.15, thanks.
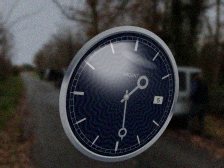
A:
1.29
